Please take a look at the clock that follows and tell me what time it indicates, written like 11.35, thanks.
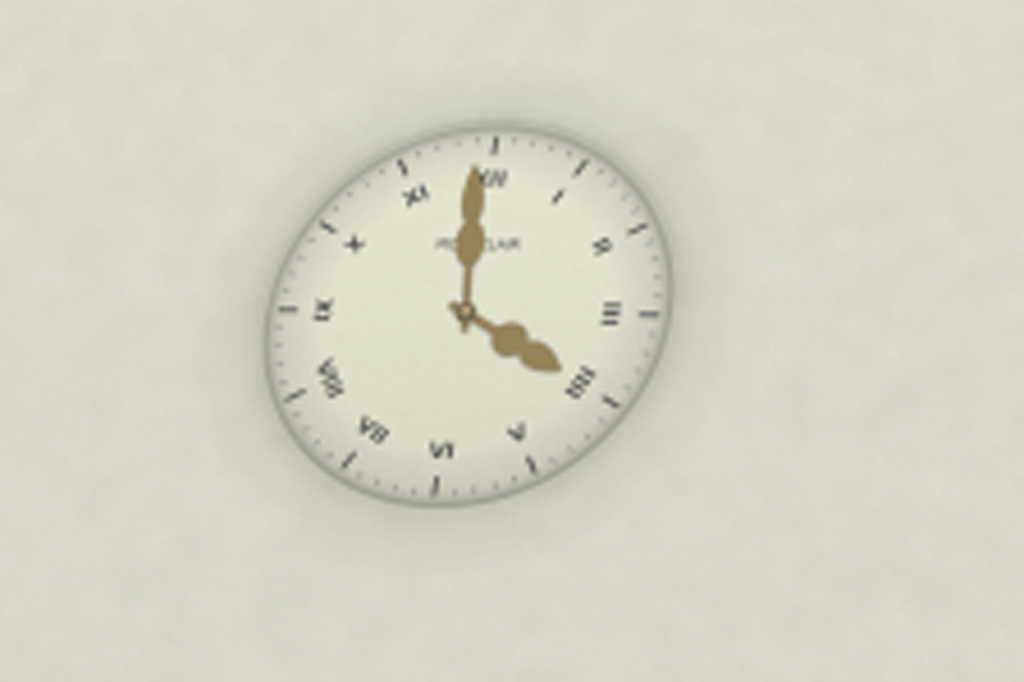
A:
3.59
